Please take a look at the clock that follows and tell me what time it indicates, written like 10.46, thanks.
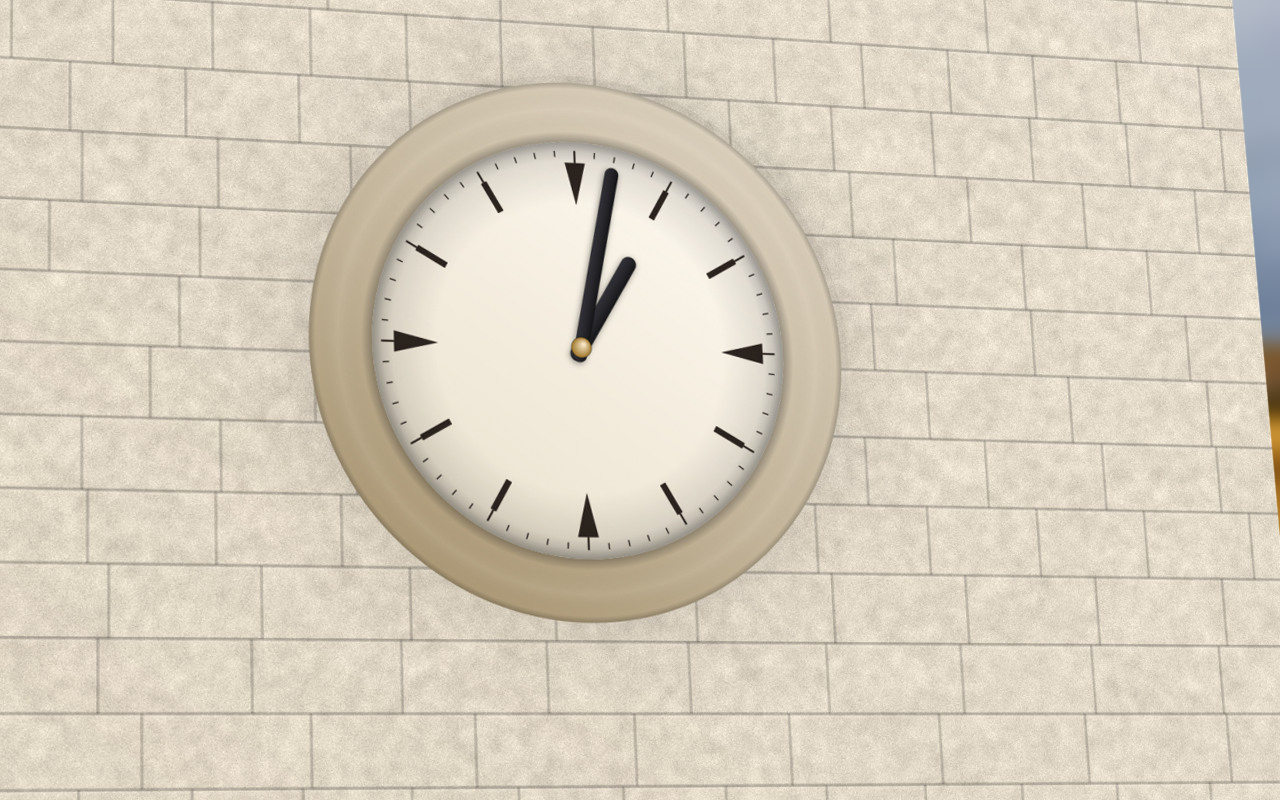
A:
1.02
